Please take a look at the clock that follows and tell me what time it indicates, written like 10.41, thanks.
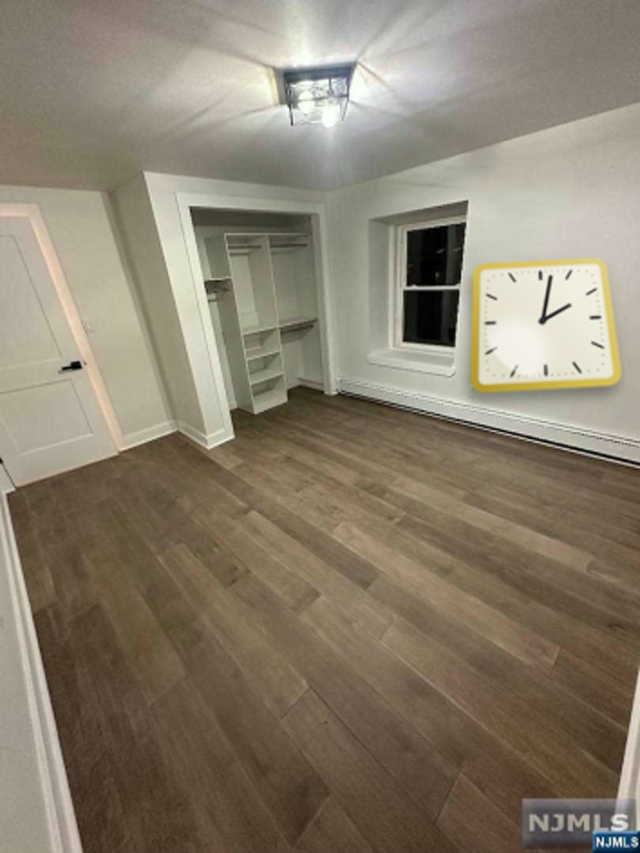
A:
2.02
